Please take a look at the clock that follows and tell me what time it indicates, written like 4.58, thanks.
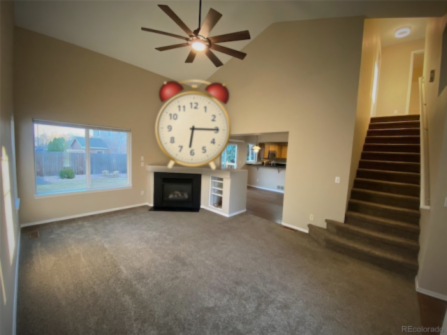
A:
6.15
